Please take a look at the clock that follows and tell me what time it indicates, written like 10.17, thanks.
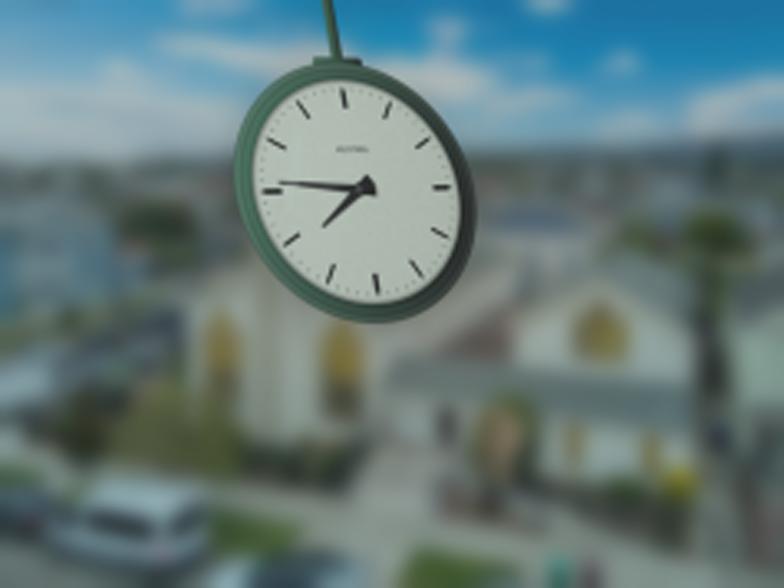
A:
7.46
